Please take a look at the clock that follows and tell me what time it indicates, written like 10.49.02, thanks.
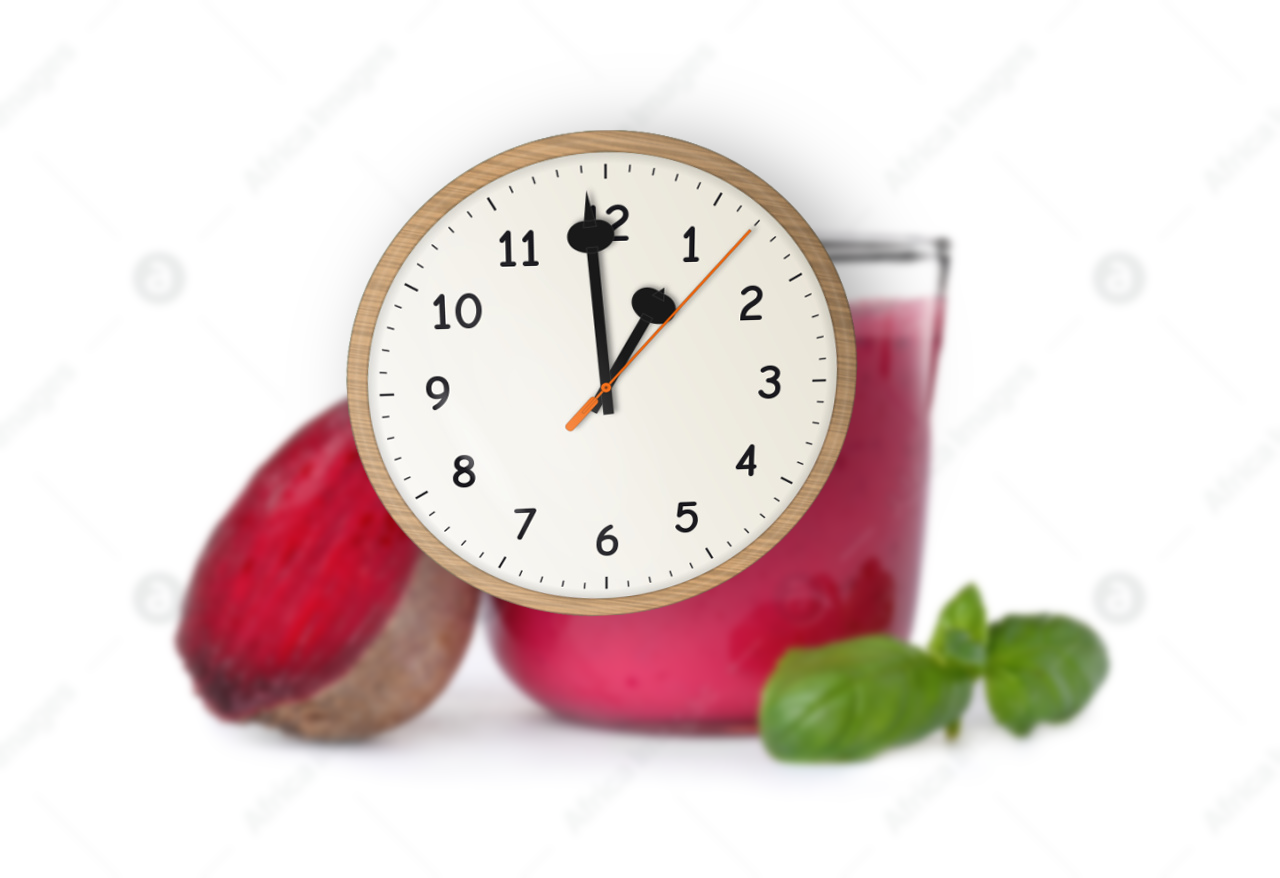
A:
12.59.07
